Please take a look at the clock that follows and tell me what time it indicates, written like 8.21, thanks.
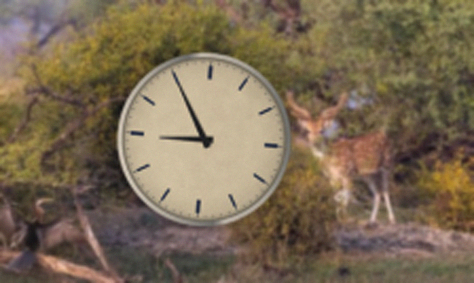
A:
8.55
